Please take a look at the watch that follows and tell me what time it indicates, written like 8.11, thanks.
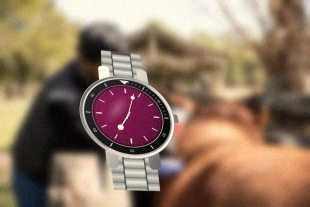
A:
7.03
